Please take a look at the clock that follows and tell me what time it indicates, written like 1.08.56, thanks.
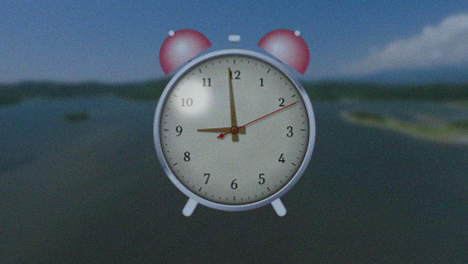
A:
8.59.11
